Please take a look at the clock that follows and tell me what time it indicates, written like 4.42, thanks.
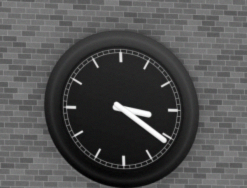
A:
3.21
